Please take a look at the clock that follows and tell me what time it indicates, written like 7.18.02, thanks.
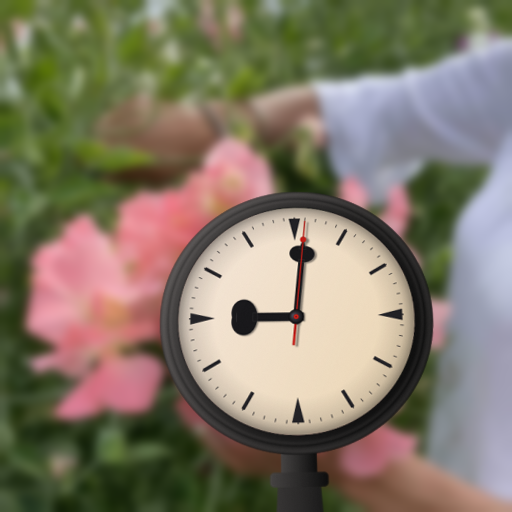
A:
9.01.01
